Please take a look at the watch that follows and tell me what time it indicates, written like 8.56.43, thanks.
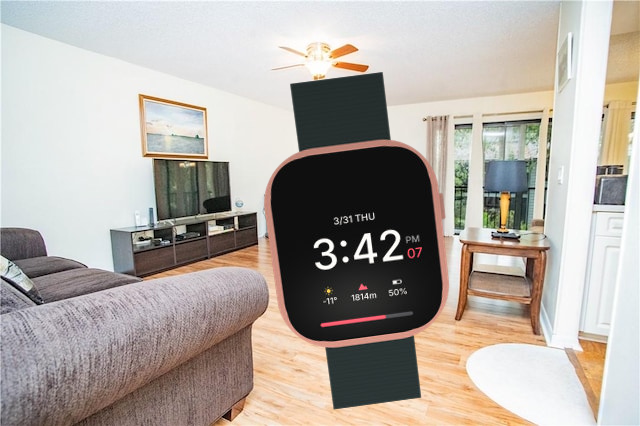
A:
3.42.07
